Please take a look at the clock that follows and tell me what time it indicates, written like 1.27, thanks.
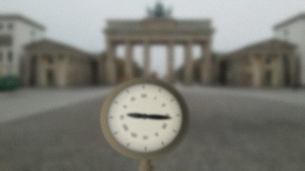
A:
9.16
